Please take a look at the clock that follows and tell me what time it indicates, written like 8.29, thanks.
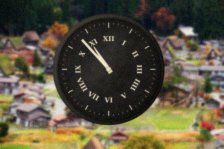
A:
10.53
